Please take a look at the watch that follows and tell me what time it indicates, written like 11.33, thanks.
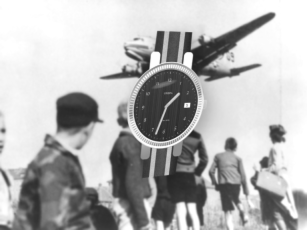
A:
1.33
